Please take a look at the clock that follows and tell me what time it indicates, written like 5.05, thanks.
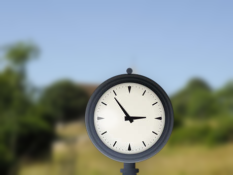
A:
2.54
